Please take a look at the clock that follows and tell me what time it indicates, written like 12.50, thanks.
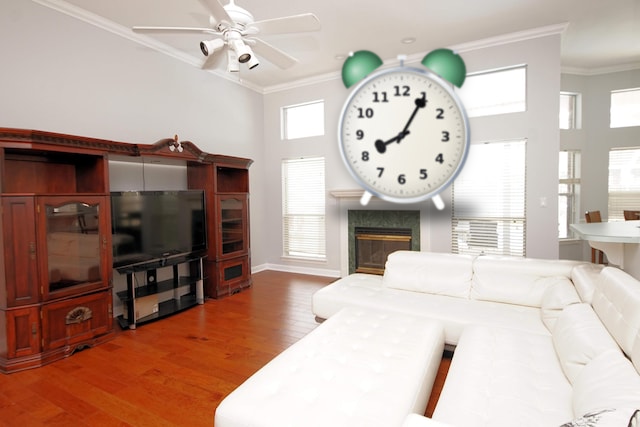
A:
8.05
